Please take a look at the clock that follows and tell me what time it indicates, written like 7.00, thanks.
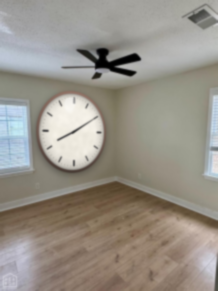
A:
8.10
